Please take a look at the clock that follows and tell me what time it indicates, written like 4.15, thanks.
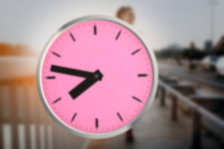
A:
7.47
